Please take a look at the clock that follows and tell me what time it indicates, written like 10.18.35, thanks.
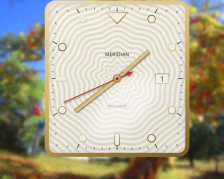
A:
1.38.41
